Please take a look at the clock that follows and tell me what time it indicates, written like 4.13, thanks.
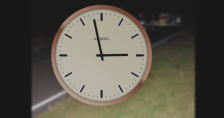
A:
2.58
